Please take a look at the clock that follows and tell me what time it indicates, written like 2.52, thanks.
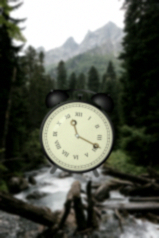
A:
11.19
